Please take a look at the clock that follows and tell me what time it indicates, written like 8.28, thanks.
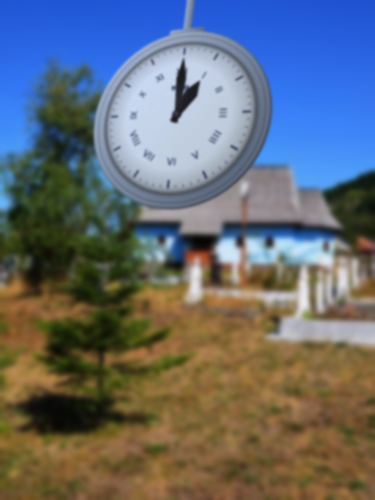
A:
1.00
